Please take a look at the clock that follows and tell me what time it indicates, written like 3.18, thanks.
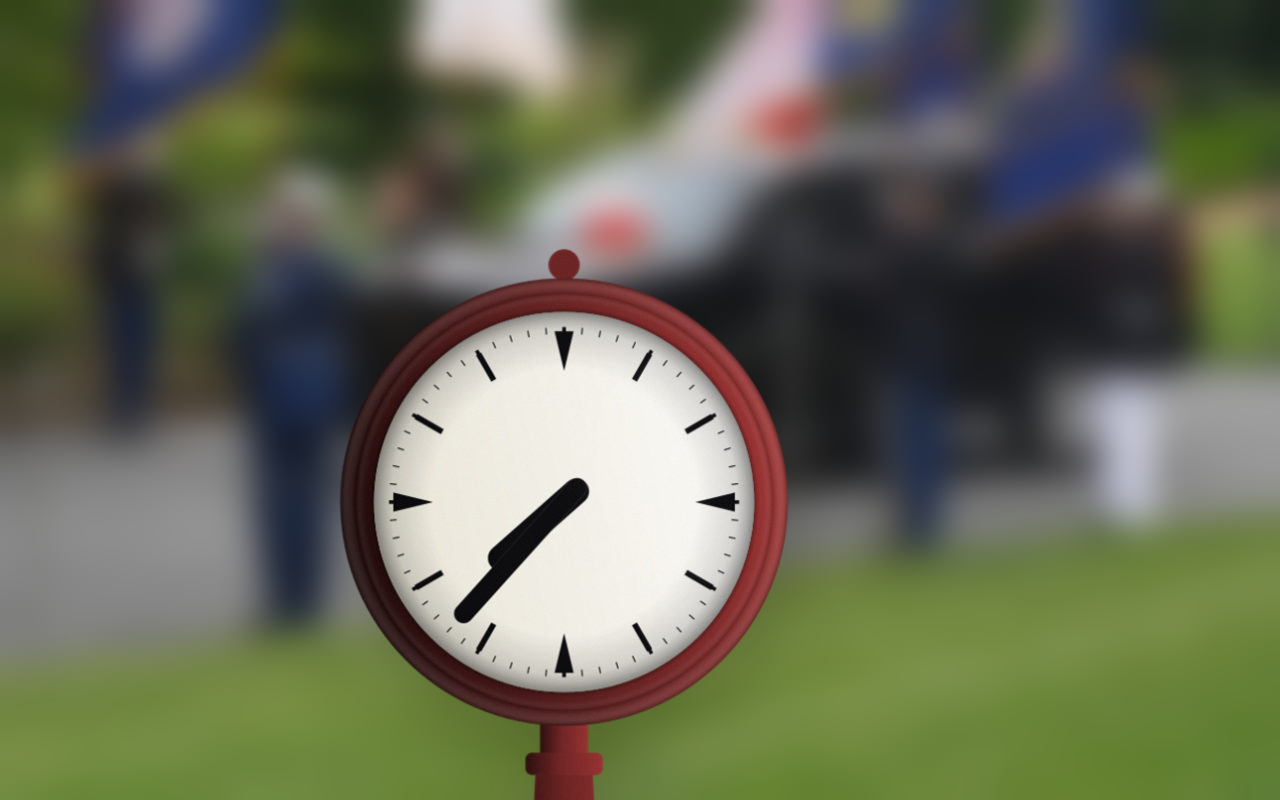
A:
7.37
